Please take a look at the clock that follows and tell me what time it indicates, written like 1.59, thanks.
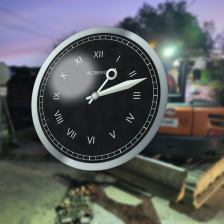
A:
1.12
